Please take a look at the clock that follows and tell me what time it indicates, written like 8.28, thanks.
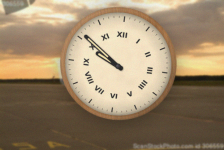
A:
9.51
